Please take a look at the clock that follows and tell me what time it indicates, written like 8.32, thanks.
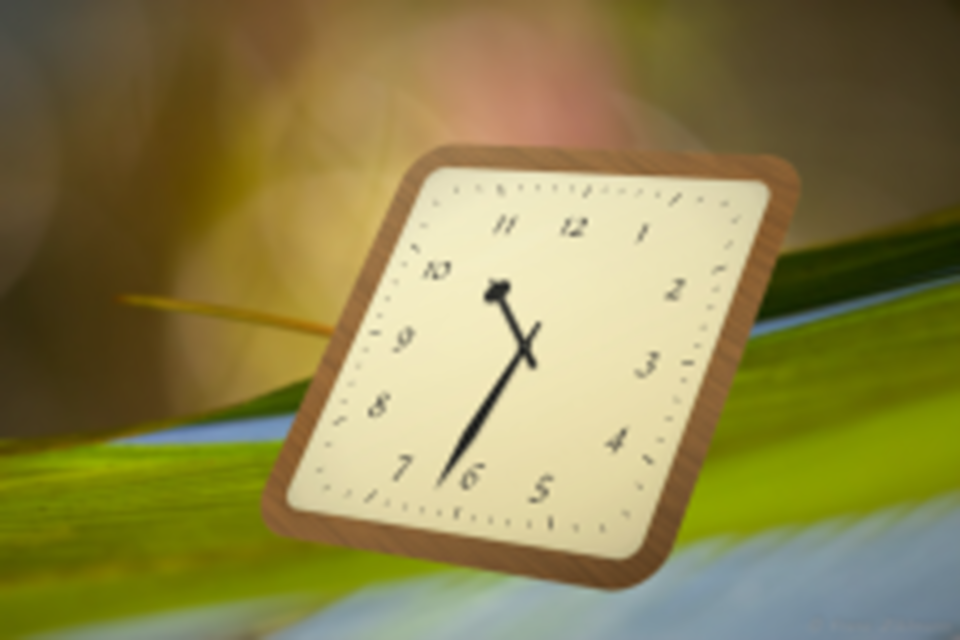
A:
10.32
